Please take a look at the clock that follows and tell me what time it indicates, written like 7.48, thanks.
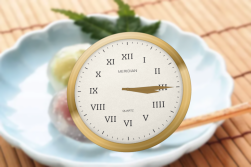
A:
3.15
